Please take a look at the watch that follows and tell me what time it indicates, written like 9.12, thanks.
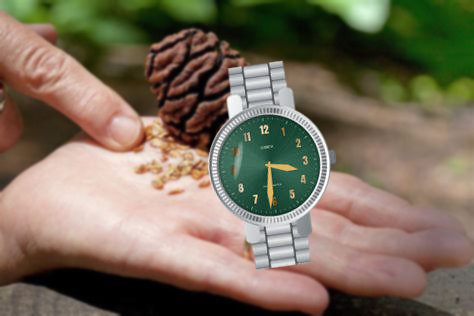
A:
3.31
